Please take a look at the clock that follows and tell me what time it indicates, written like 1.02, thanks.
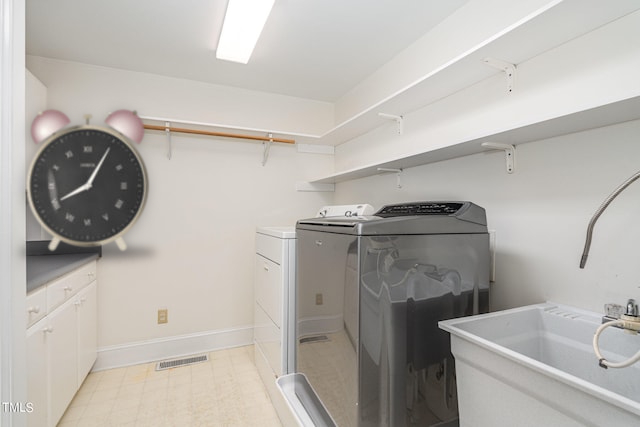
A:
8.05
